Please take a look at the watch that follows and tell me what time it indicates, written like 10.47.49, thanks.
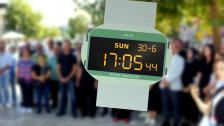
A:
17.05.44
